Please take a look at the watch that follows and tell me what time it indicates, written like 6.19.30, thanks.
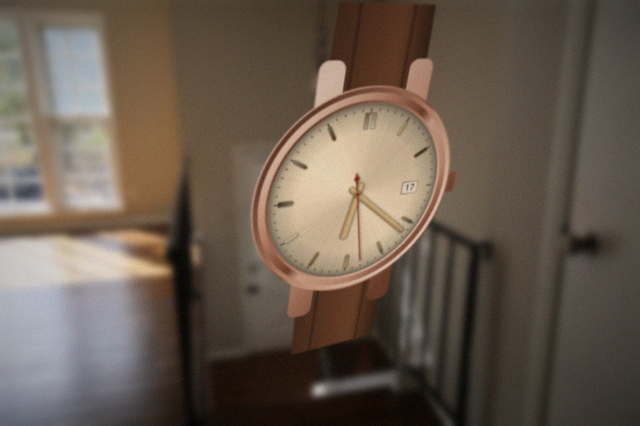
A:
6.21.28
